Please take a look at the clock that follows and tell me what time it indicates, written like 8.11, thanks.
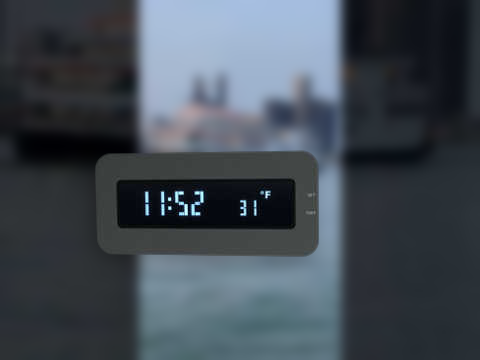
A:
11.52
